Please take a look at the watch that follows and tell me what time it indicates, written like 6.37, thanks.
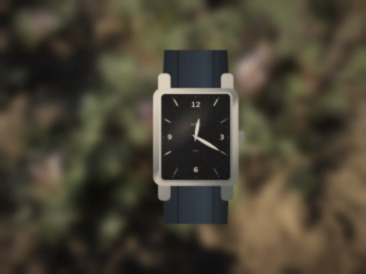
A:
12.20
